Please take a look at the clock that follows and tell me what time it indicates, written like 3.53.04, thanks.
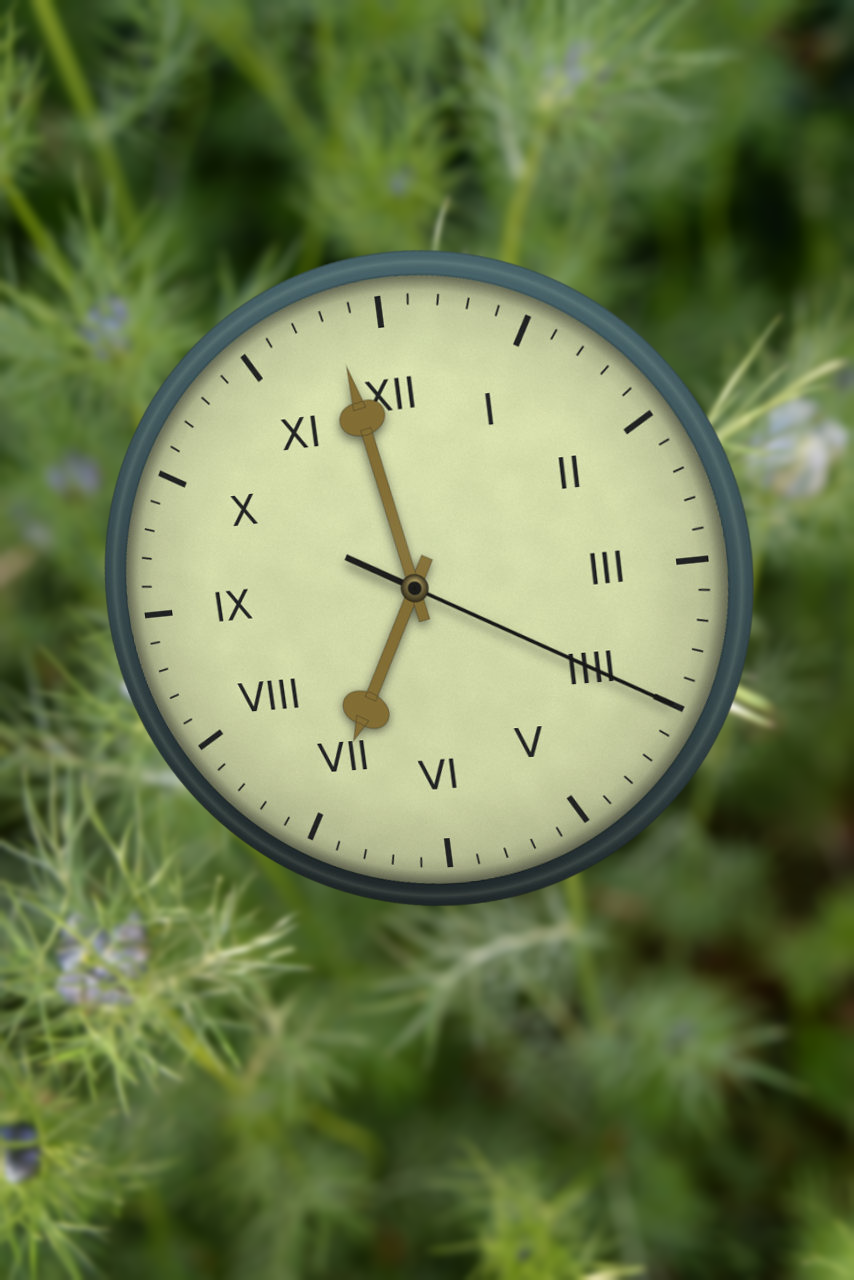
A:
6.58.20
